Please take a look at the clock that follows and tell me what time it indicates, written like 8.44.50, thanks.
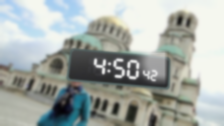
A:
4.50.42
